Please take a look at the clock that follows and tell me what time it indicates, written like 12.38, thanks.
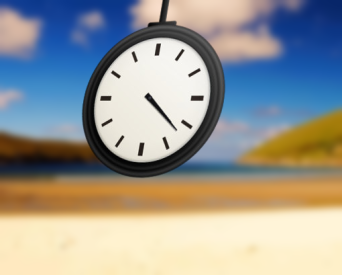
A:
4.22
